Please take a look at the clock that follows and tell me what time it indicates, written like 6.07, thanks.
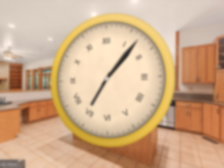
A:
7.07
